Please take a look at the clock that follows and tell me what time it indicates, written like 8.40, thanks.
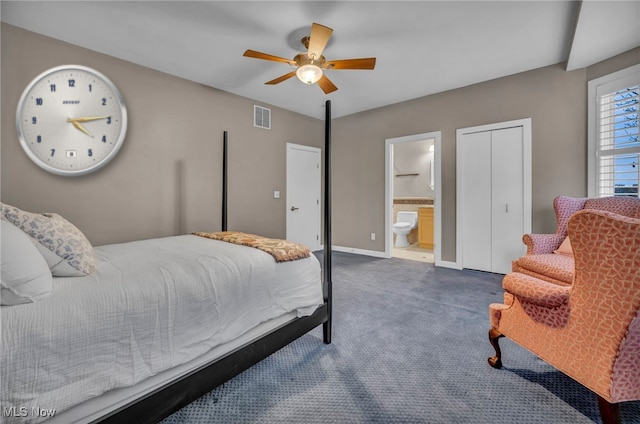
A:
4.14
